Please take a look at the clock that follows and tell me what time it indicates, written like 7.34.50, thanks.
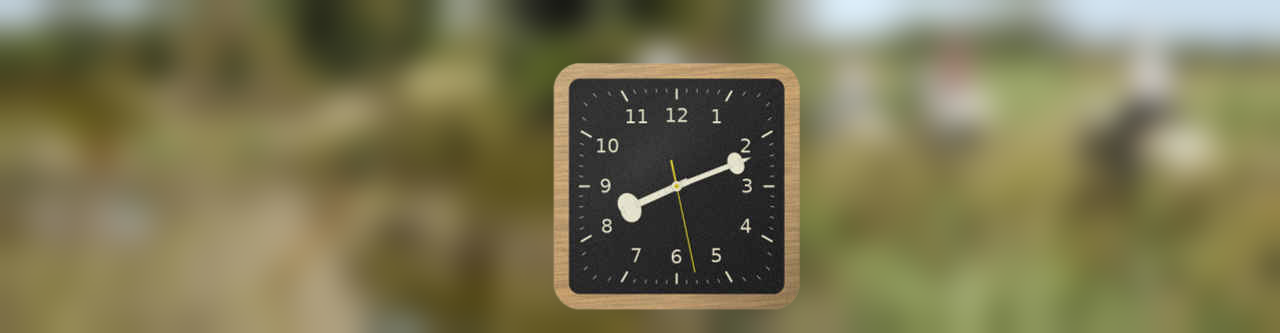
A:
8.11.28
